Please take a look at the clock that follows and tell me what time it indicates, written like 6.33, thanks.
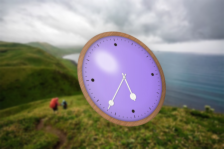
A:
5.37
